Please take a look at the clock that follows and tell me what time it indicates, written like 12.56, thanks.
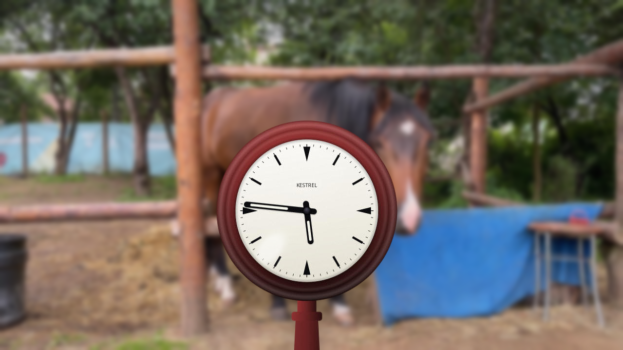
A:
5.46
